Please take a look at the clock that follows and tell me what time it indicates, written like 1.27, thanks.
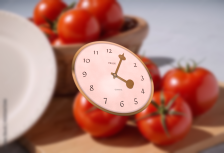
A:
4.05
